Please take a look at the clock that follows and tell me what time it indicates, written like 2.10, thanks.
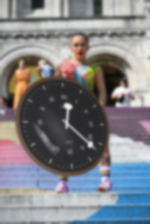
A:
12.22
